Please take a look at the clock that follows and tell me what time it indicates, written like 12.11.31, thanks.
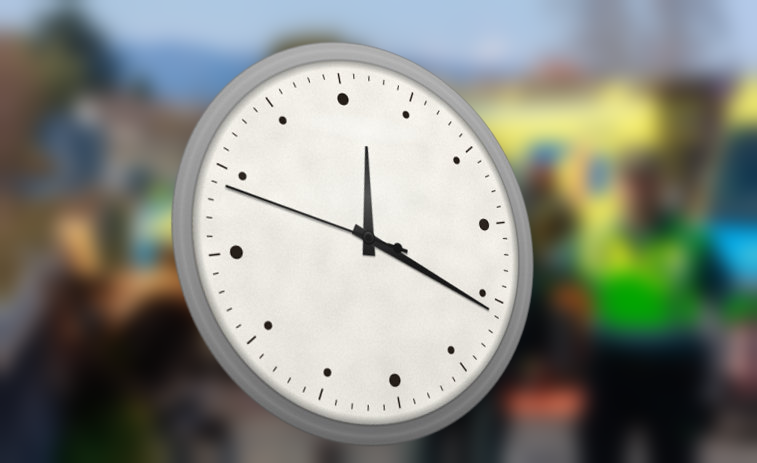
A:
12.20.49
